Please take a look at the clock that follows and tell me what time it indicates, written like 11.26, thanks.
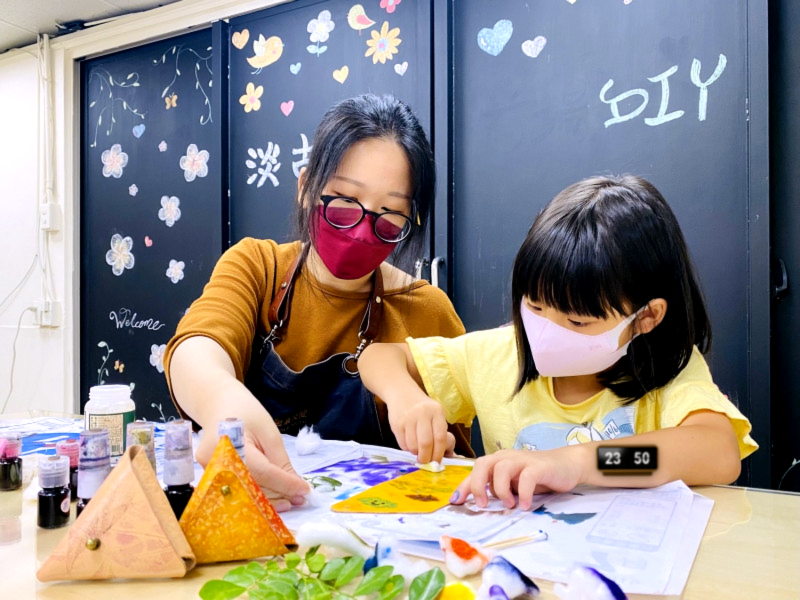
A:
23.50
